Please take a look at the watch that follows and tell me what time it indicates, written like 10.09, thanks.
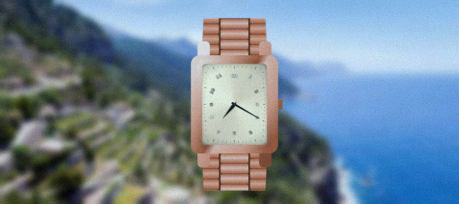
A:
7.20
